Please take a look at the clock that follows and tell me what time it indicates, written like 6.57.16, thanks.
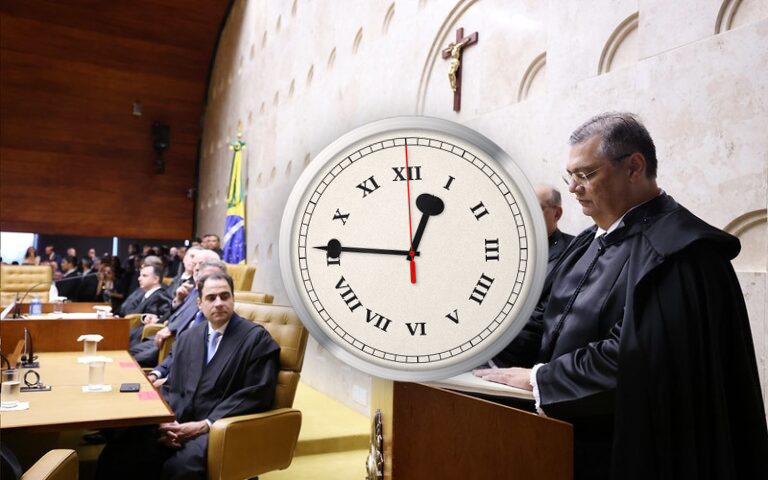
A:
12.46.00
